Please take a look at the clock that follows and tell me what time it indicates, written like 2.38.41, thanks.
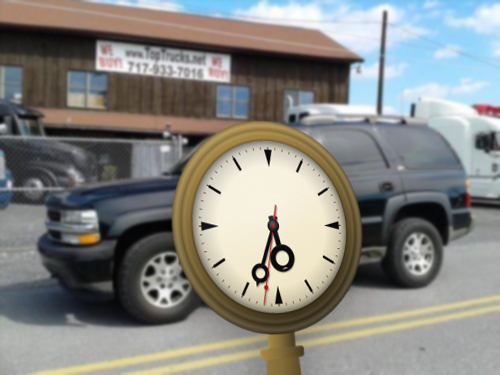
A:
5.33.32
